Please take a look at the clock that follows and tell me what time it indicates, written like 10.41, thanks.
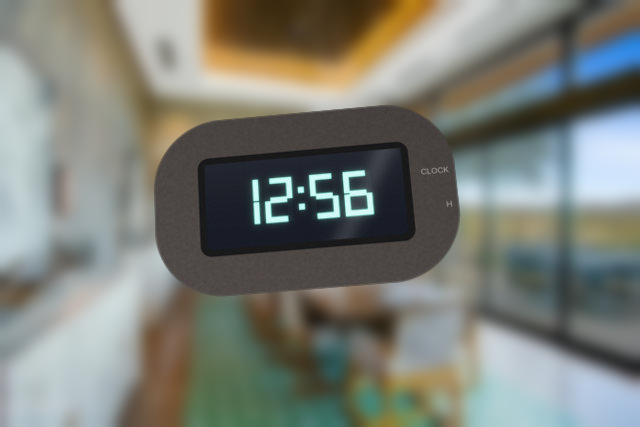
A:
12.56
